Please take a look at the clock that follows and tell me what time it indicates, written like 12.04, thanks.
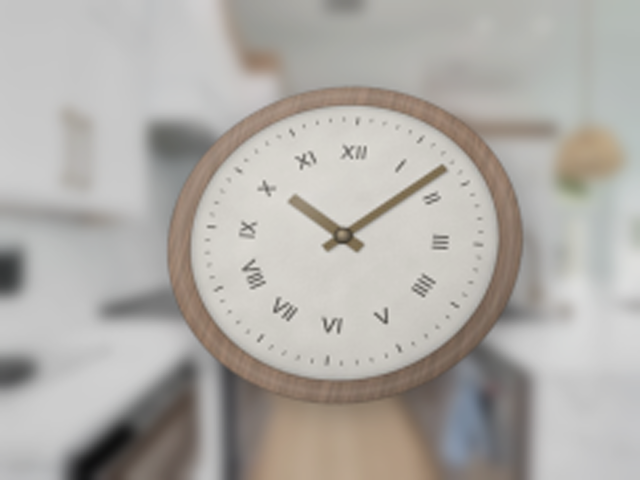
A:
10.08
